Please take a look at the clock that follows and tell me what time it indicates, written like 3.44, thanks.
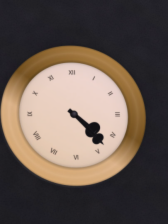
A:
4.23
